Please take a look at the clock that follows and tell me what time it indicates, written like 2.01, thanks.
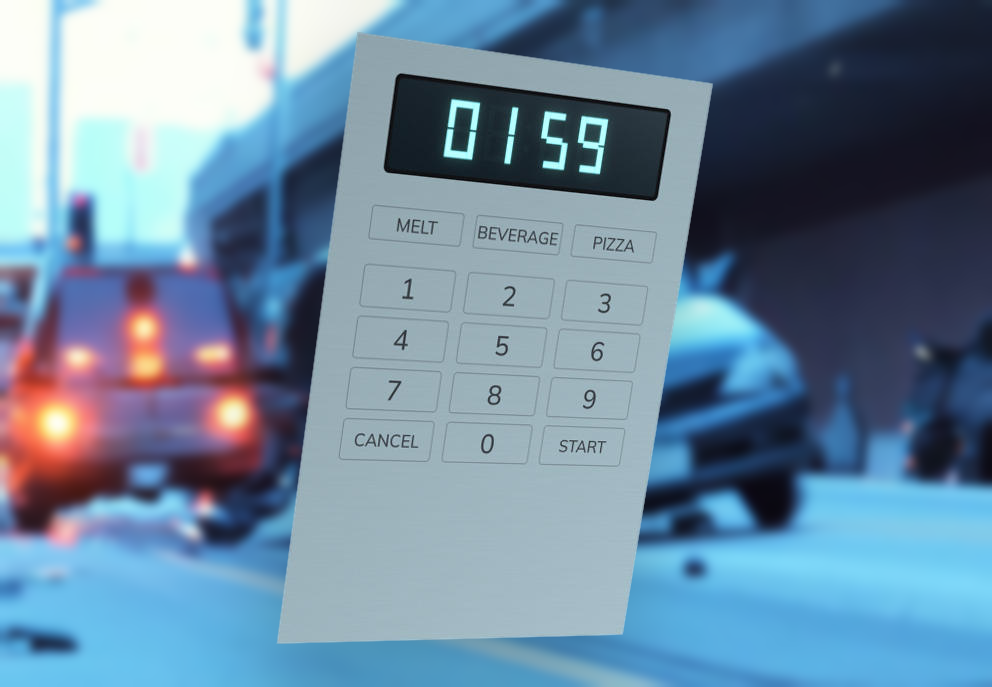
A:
1.59
